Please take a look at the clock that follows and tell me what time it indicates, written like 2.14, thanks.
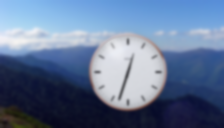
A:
12.33
